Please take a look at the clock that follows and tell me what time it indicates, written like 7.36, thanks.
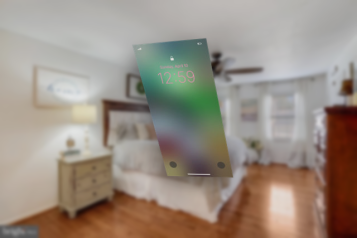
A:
12.59
